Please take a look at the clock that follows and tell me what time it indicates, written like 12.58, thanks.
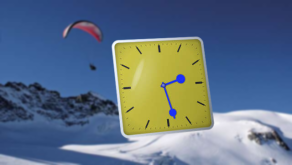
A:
2.28
